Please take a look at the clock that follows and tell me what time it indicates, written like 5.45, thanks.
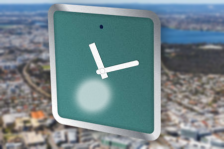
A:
11.12
